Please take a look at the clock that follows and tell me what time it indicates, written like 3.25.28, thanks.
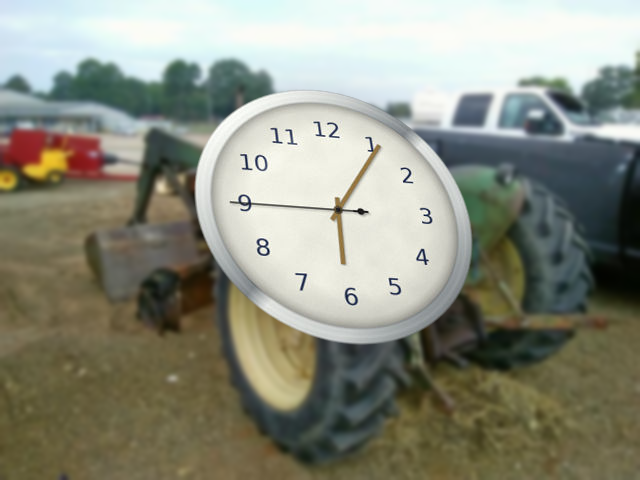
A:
6.05.45
